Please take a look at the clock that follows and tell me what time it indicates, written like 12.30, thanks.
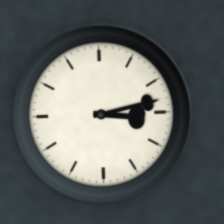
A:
3.13
